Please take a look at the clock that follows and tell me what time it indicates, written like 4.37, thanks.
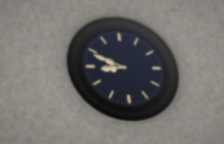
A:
8.49
